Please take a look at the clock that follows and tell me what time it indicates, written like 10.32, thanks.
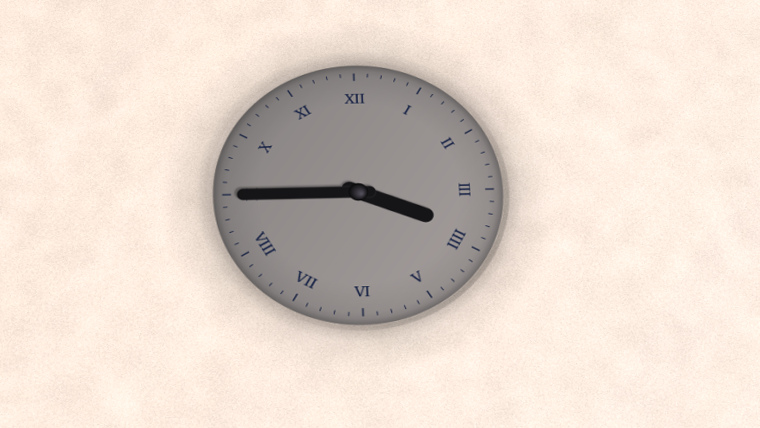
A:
3.45
